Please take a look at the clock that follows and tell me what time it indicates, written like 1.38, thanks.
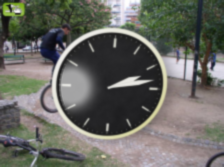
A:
2.13
